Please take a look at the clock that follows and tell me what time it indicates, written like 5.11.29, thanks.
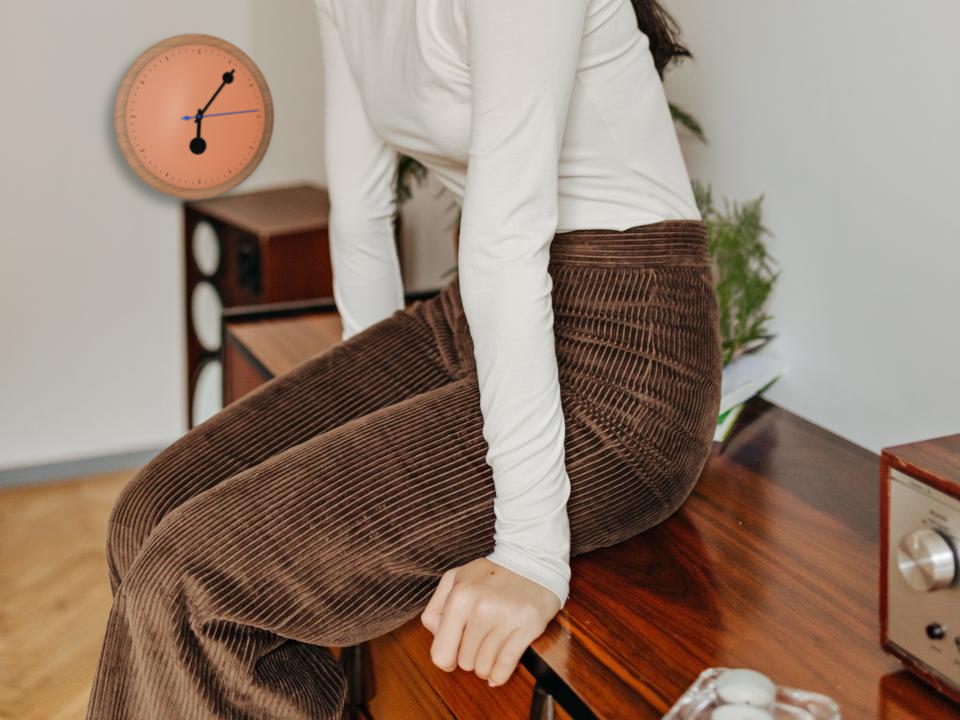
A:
6.06.14
